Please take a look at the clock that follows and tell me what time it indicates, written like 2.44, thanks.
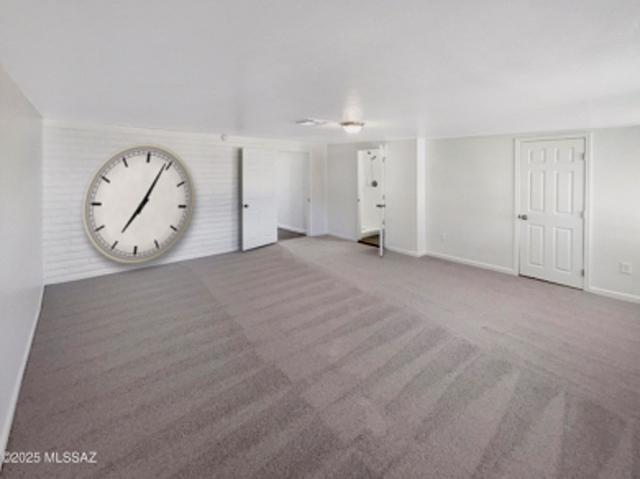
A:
7.04
